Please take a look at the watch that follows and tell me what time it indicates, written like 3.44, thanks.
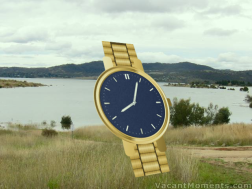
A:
8.04
